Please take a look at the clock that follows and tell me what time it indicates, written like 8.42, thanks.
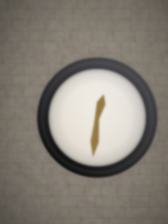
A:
12.31
